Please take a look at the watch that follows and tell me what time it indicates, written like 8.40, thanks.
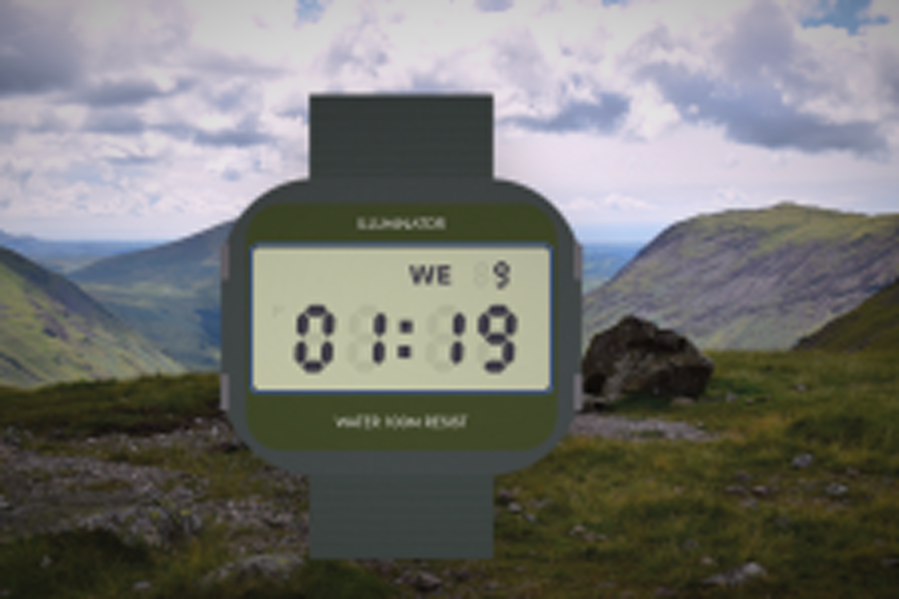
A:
1.19
